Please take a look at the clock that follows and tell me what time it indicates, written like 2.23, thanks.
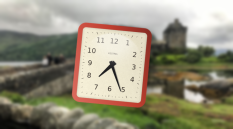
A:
7.26
